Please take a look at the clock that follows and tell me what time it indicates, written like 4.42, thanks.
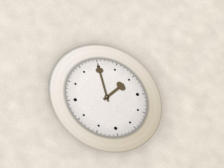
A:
2.00
